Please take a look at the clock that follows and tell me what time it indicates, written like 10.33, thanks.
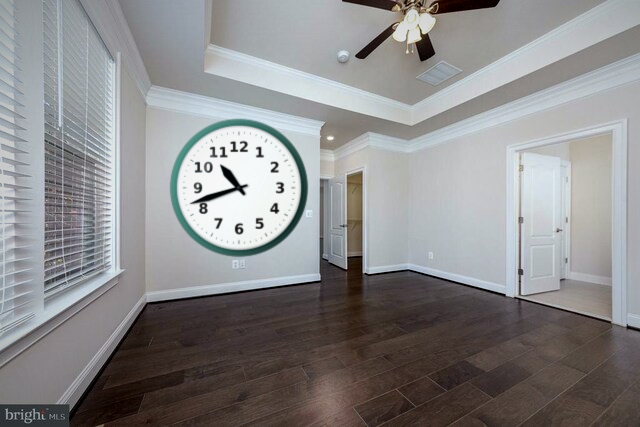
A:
10.42
